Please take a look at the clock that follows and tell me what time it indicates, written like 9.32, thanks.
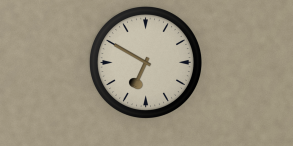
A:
6.50
